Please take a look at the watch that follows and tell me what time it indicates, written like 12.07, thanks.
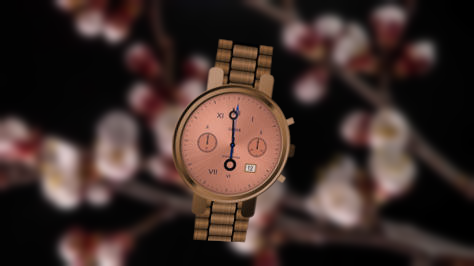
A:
5.59
